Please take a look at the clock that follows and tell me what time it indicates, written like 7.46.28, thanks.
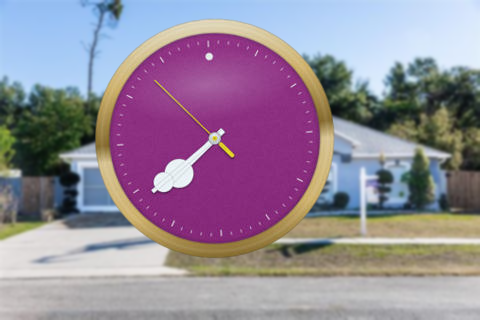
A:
7.38.53
